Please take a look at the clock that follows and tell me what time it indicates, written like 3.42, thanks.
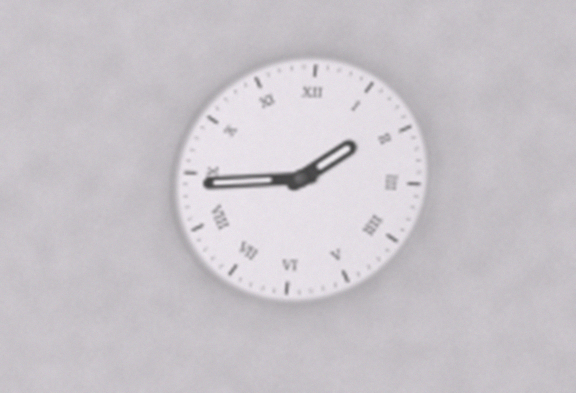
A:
1.44
